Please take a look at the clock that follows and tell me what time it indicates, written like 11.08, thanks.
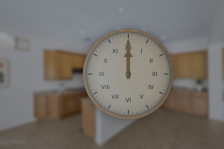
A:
12.00
